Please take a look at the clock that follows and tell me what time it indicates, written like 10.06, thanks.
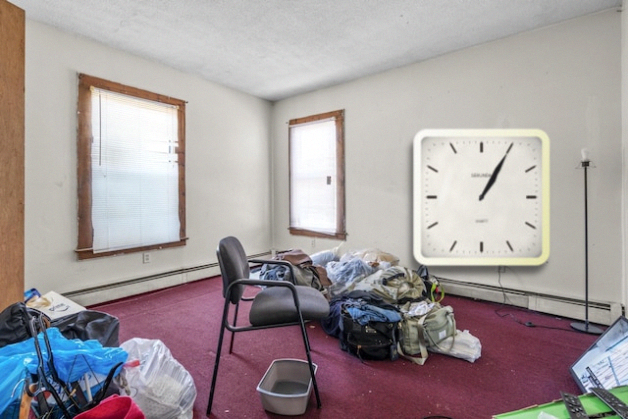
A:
1.05
